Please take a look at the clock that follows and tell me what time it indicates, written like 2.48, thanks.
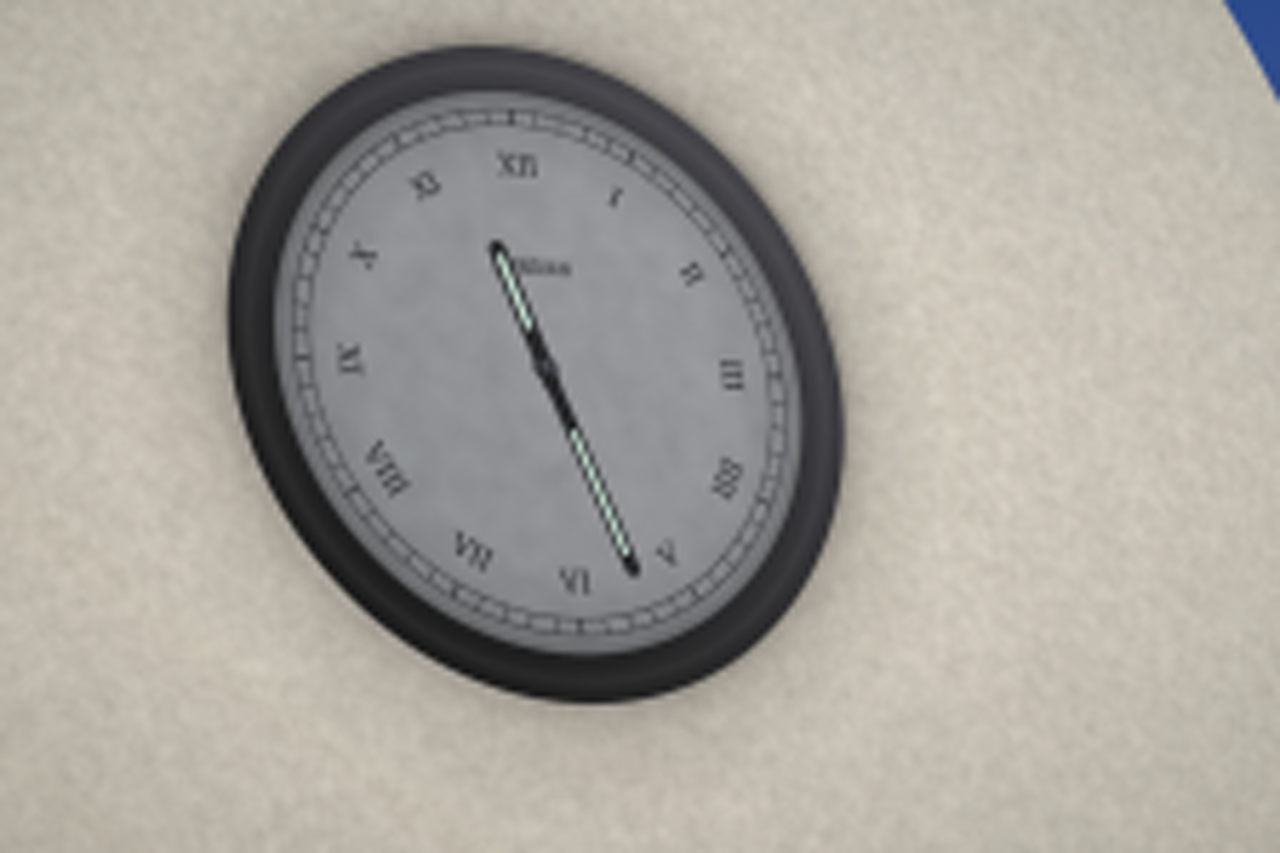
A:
11.27
